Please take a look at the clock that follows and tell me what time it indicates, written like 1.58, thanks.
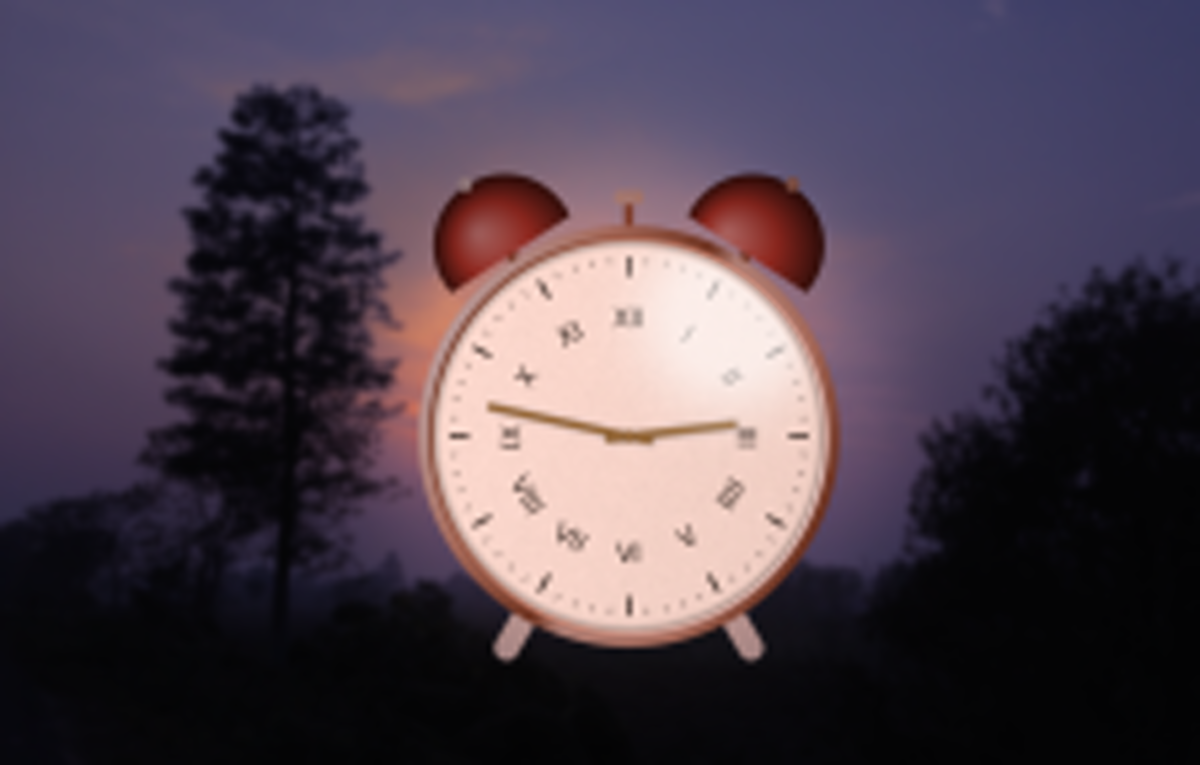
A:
2.47
